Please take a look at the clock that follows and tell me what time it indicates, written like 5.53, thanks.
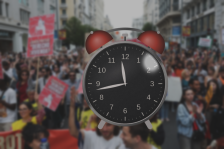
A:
11.43
